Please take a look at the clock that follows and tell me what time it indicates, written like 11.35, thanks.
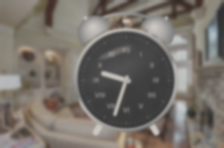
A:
9.33
